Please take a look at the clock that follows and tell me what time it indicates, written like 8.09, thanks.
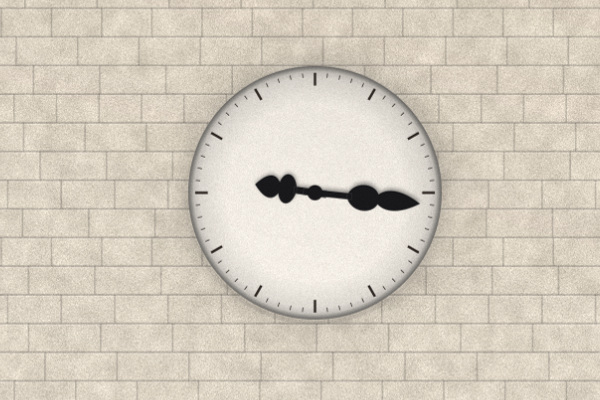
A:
9.16
